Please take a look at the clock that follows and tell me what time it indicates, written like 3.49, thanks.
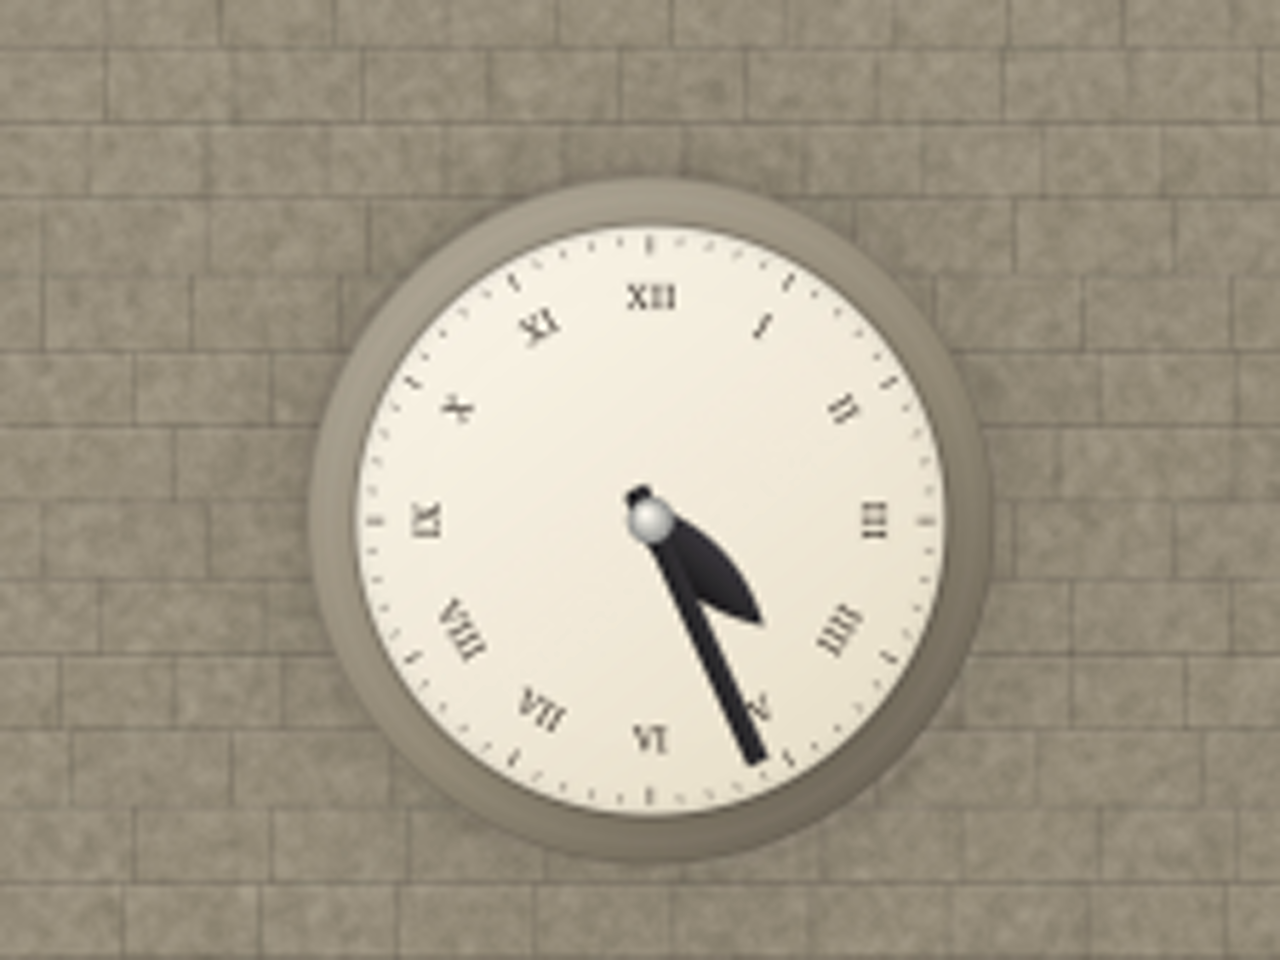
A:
4.26
